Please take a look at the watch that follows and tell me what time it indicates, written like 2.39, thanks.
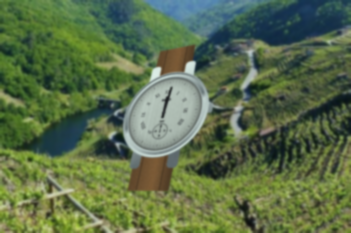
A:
12.01
